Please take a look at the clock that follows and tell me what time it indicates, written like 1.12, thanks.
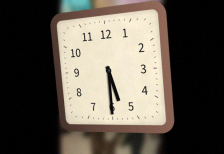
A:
5.30
